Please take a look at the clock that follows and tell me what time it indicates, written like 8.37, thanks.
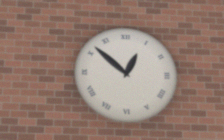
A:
12.52
